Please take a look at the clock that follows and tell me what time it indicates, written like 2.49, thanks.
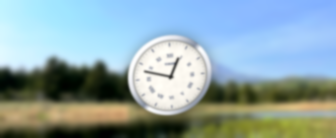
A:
12.48
